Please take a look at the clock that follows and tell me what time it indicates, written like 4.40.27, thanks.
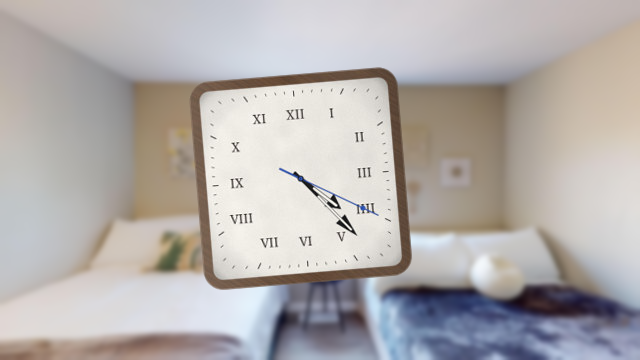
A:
4.23.20
